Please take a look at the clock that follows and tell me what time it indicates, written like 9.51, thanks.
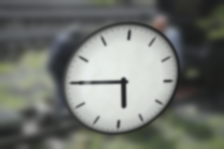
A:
5.45
